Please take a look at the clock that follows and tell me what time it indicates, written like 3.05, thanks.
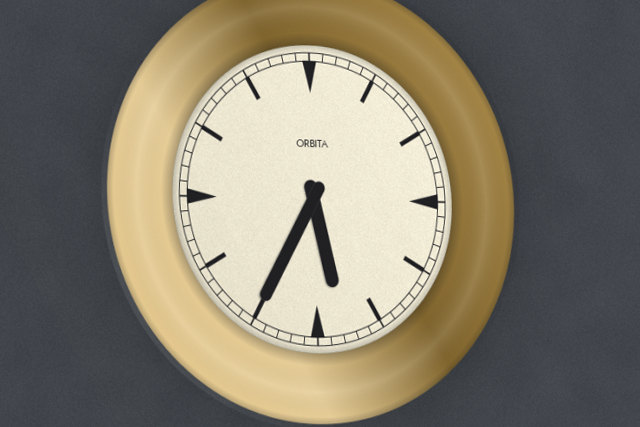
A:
5.35
